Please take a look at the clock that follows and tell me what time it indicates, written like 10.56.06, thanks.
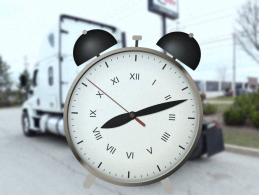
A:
8.11.51
